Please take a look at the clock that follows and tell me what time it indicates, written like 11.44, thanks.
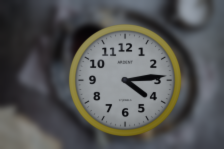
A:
4.14
